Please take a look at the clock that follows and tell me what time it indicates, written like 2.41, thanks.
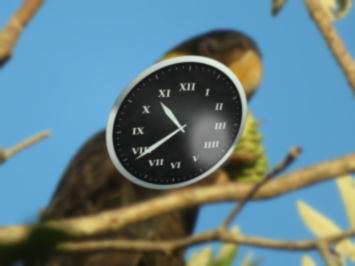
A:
10.39
